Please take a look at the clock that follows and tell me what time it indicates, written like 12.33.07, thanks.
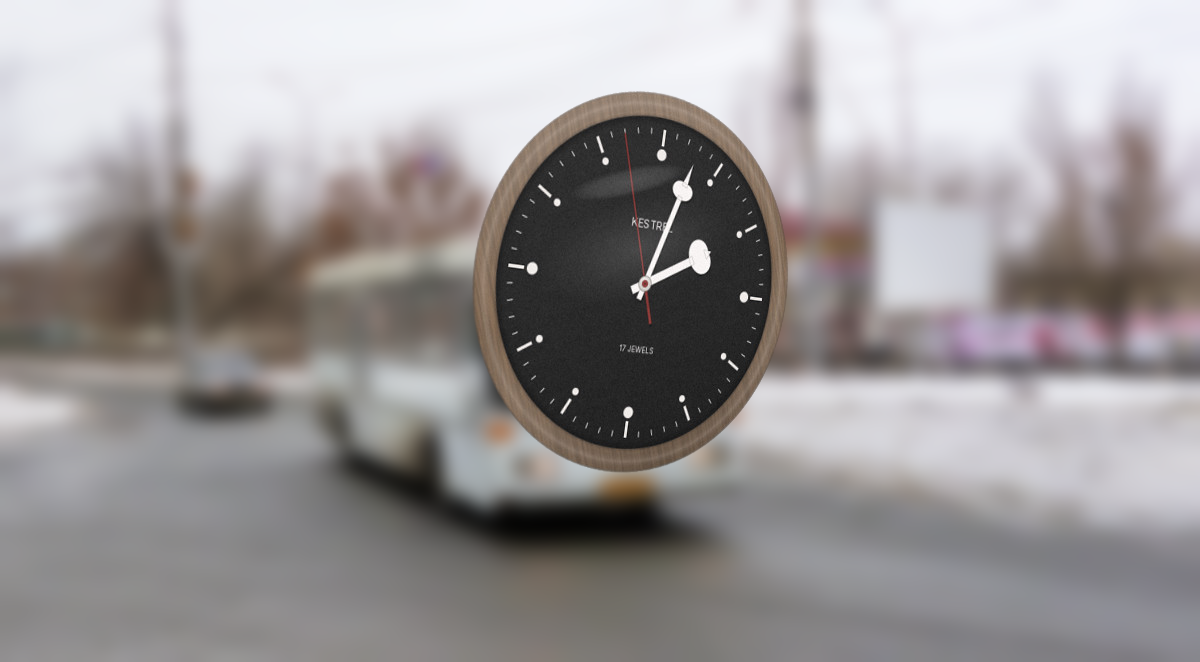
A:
2.02.57
